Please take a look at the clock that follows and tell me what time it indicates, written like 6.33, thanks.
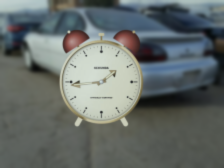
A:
1.44
